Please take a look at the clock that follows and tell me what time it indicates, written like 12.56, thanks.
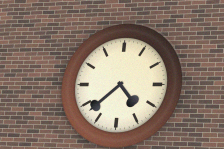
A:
4.38
